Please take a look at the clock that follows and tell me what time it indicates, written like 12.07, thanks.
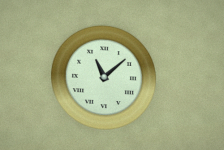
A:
11.08
